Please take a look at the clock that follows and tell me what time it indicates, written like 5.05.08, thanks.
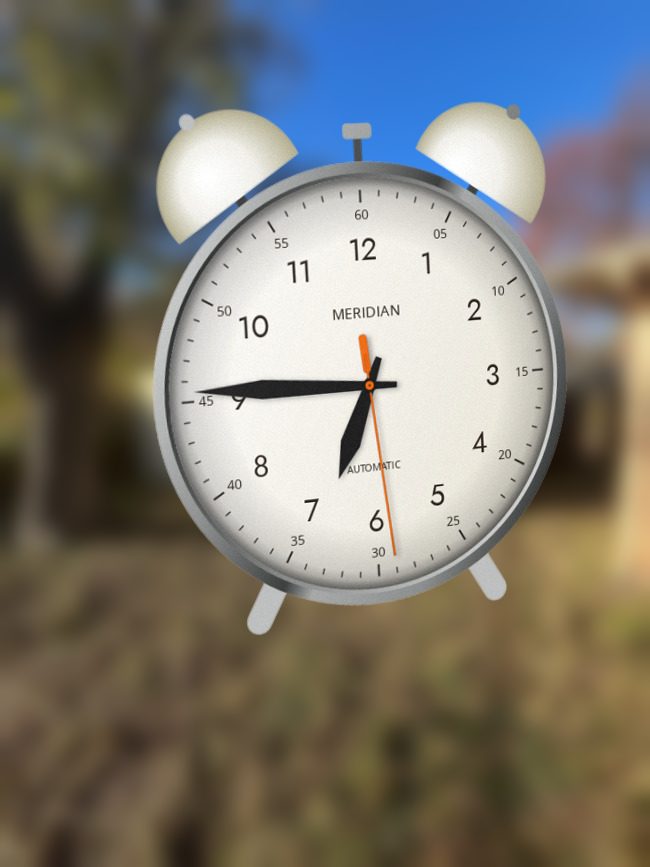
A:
6.45.29
